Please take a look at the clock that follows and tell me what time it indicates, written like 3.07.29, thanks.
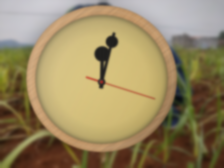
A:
12.02.18
